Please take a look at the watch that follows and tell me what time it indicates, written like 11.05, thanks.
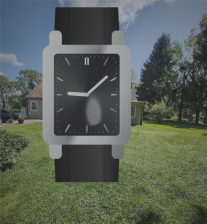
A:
9.08
